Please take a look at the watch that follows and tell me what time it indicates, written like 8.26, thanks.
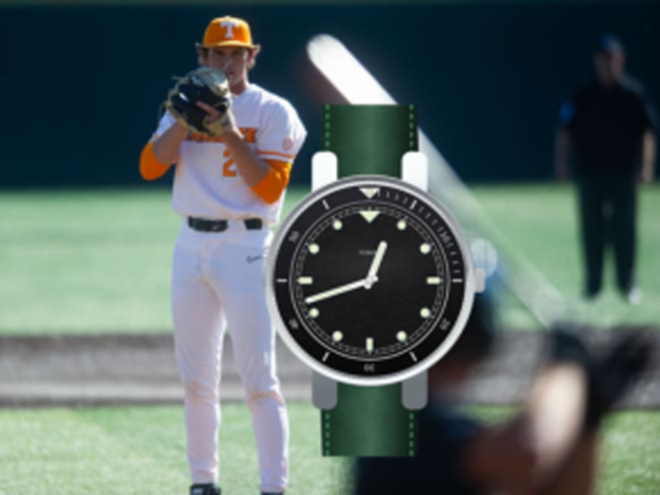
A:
12.42
